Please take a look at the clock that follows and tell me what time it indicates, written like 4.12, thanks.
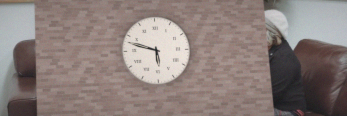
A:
5.48
